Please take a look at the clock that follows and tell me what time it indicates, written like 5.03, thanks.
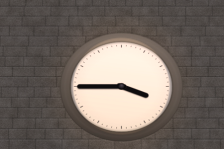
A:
3.45
